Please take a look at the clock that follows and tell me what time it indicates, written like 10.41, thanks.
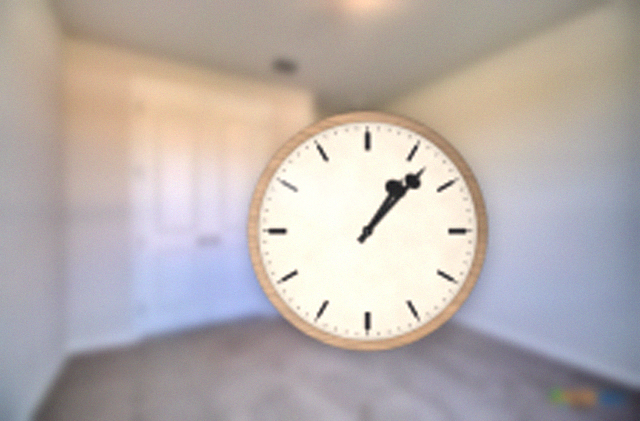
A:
1.07
